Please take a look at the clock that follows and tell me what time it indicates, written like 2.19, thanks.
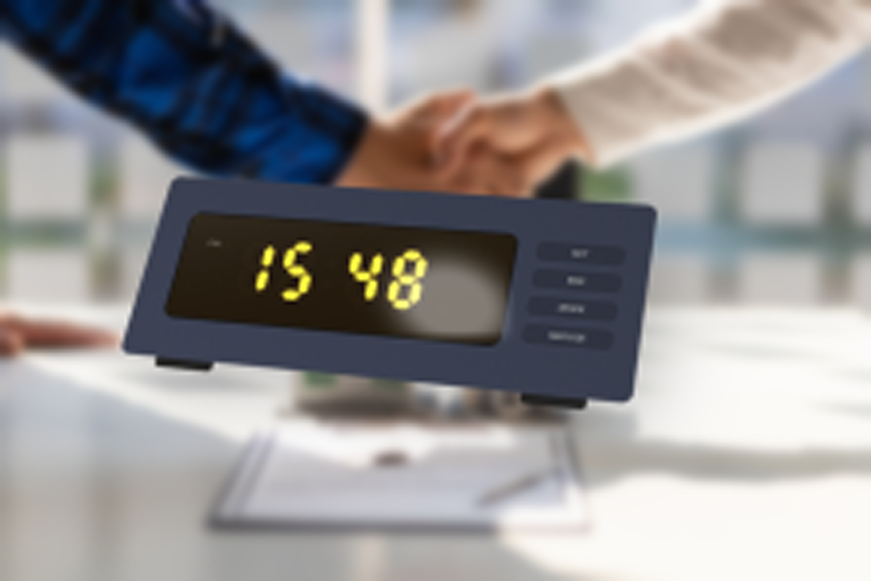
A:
15.48
